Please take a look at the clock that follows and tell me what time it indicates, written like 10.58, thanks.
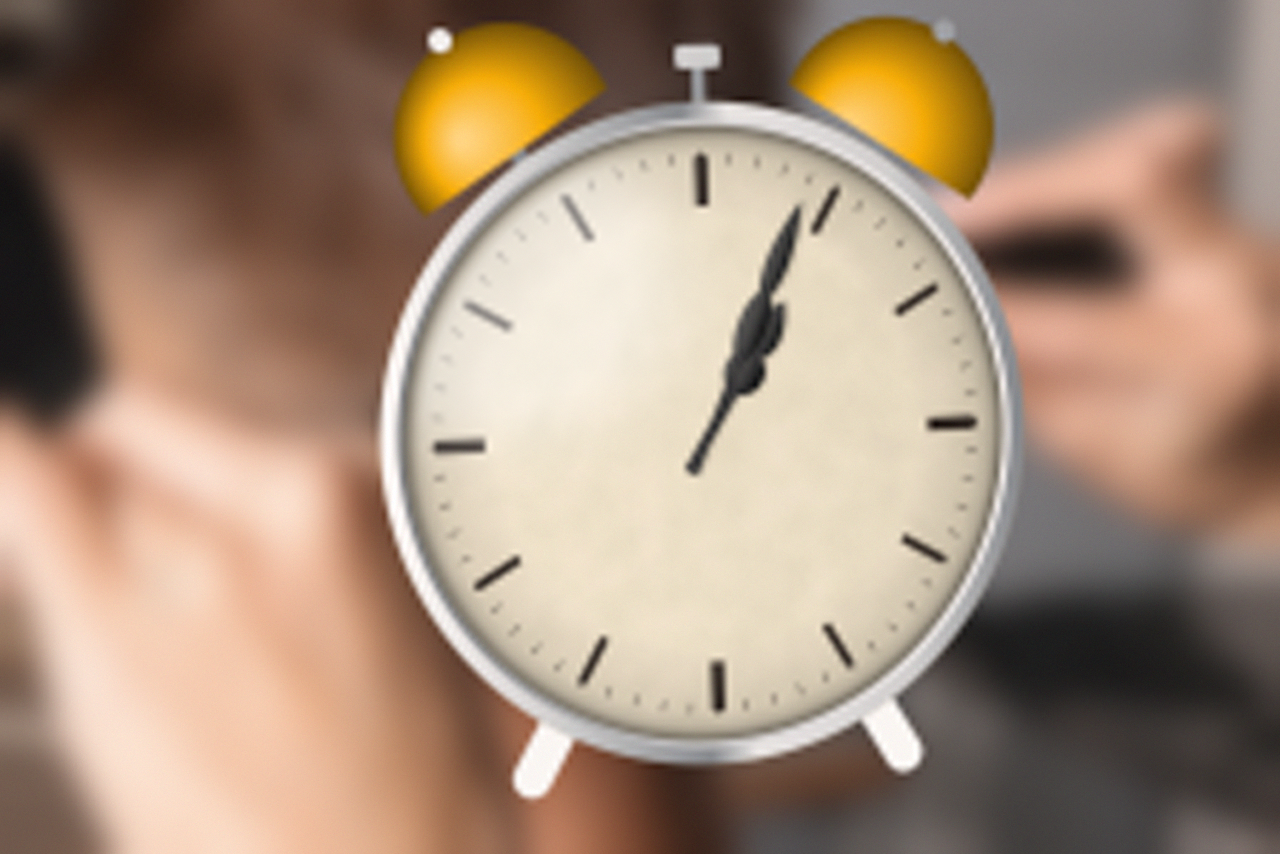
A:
1.04
